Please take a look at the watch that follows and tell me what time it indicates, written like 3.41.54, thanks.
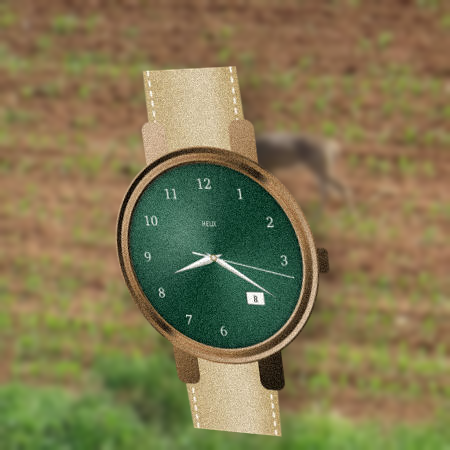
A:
8.20.17
